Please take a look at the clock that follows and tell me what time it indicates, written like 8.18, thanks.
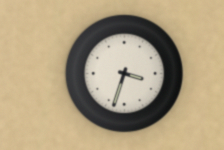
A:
3.33
